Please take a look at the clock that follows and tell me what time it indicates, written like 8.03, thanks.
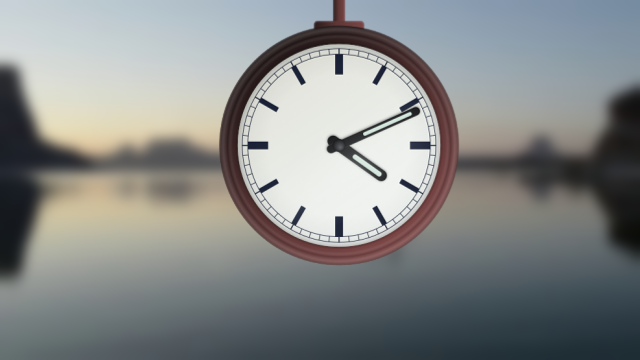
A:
4.11
